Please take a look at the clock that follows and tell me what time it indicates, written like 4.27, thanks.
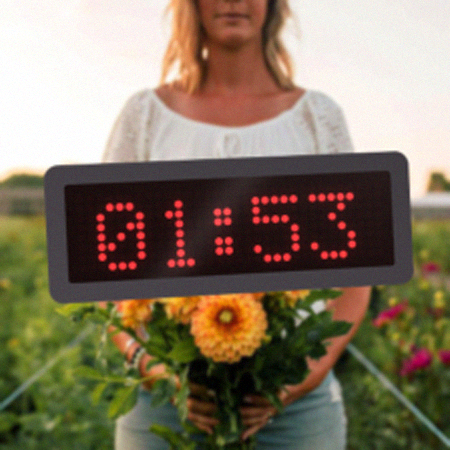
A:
1.53
